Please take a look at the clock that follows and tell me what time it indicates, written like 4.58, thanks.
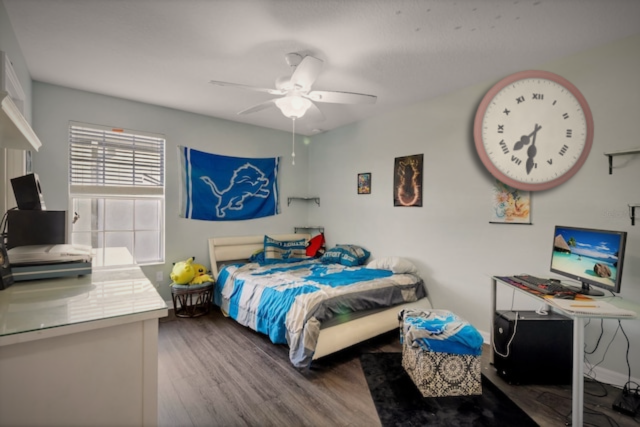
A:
7.31
